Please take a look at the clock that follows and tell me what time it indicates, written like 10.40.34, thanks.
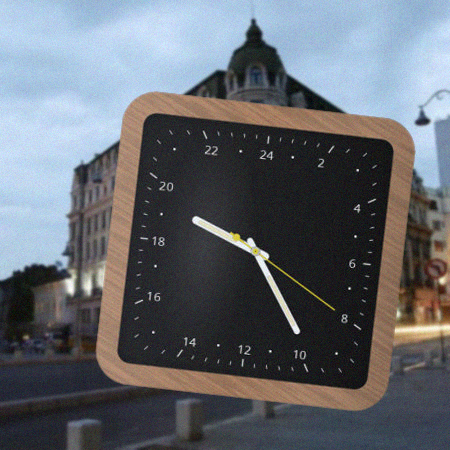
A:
19.24.20
